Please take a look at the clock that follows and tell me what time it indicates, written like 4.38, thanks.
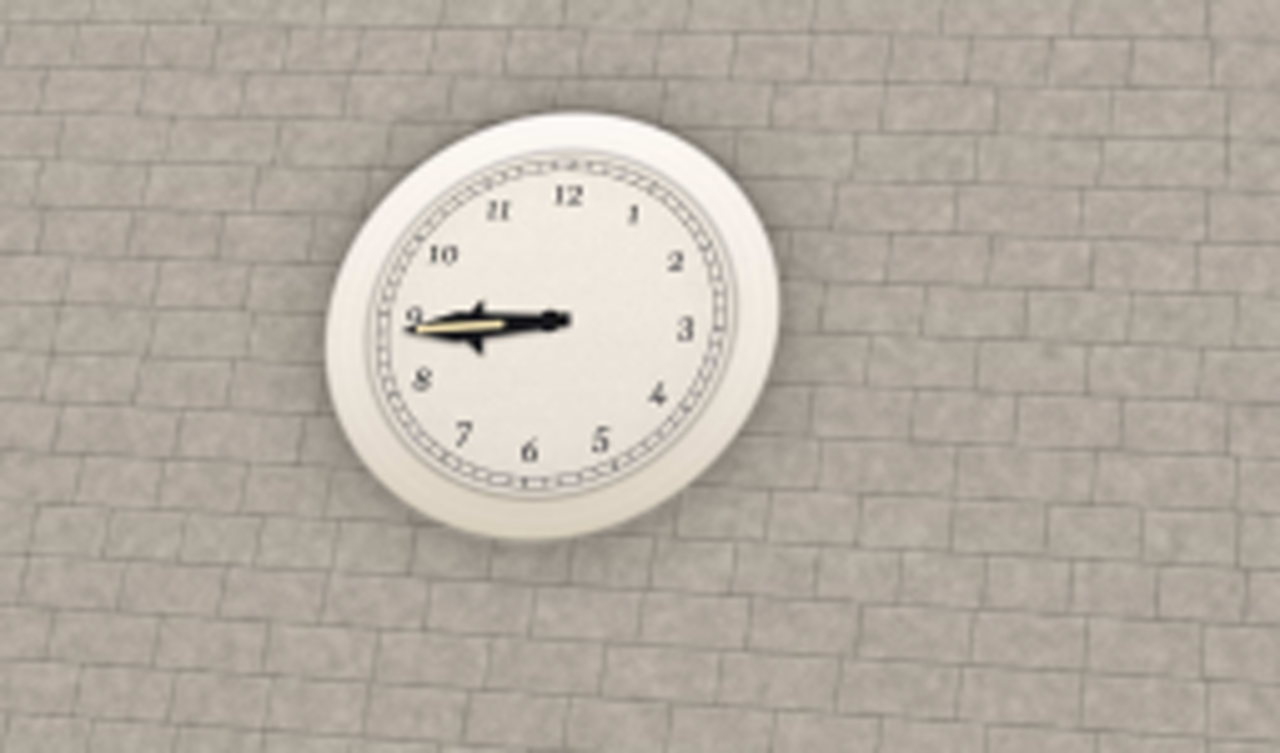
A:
8.44
